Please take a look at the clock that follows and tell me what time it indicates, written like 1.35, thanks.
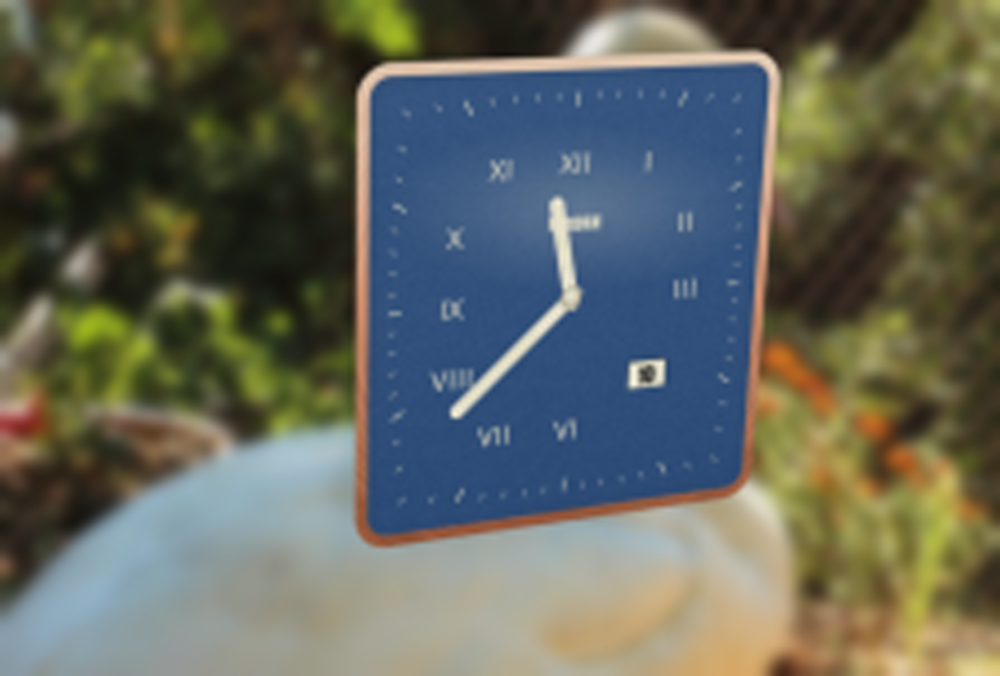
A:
11.38
